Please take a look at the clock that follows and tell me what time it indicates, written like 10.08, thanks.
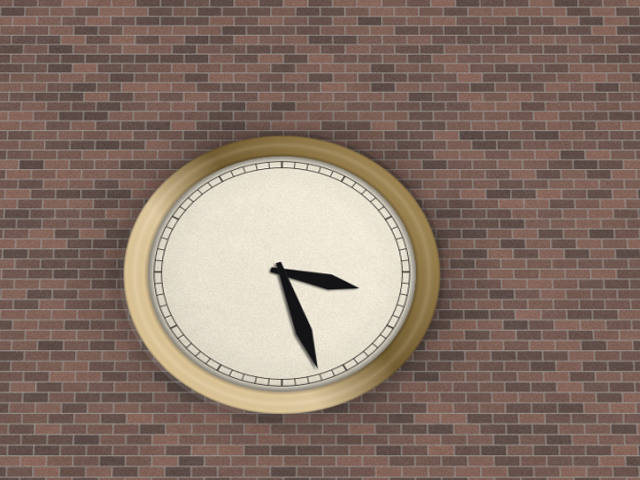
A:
3.27
